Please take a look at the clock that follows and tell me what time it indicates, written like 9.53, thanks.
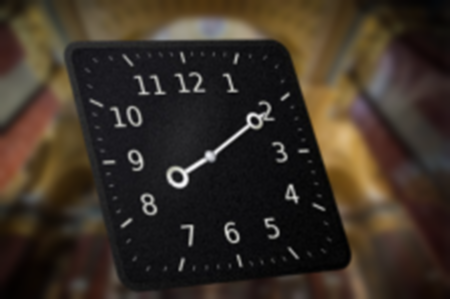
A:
8.10
